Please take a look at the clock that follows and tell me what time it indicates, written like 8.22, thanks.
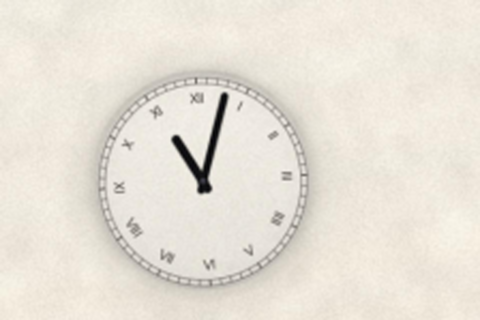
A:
11.03
